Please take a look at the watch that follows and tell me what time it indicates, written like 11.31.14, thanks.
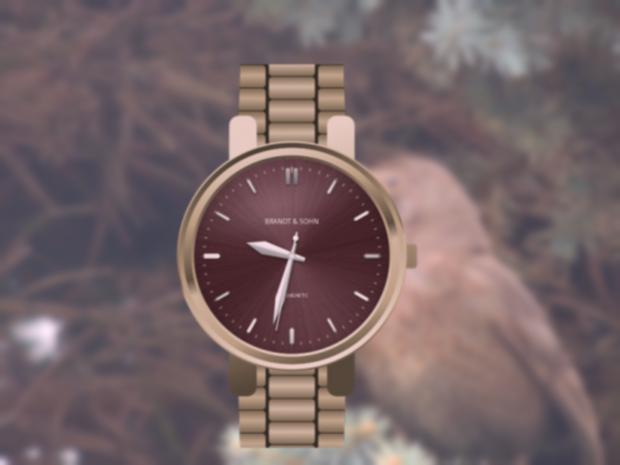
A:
9.32.32
